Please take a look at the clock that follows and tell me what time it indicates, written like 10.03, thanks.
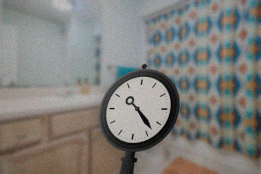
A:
10.23
